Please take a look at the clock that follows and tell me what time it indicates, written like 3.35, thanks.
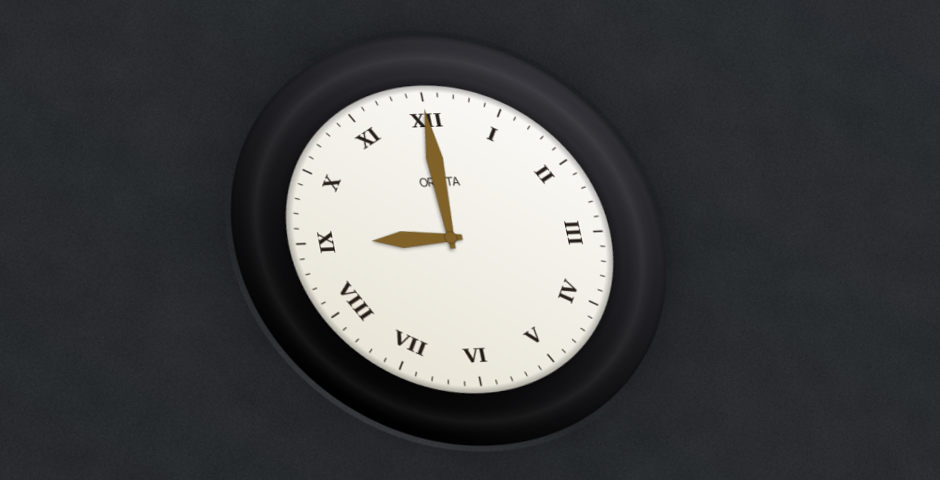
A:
9.00
